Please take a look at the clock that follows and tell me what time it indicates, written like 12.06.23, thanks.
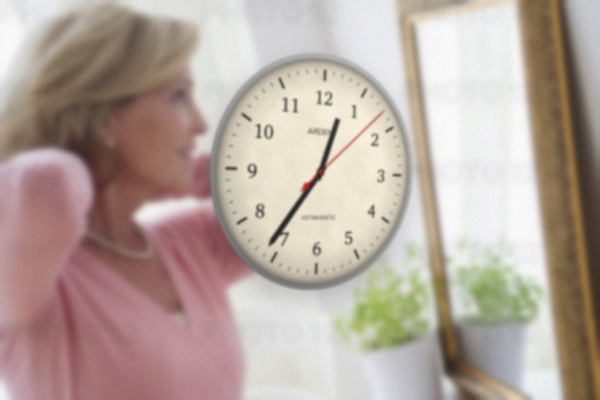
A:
12.36.08
